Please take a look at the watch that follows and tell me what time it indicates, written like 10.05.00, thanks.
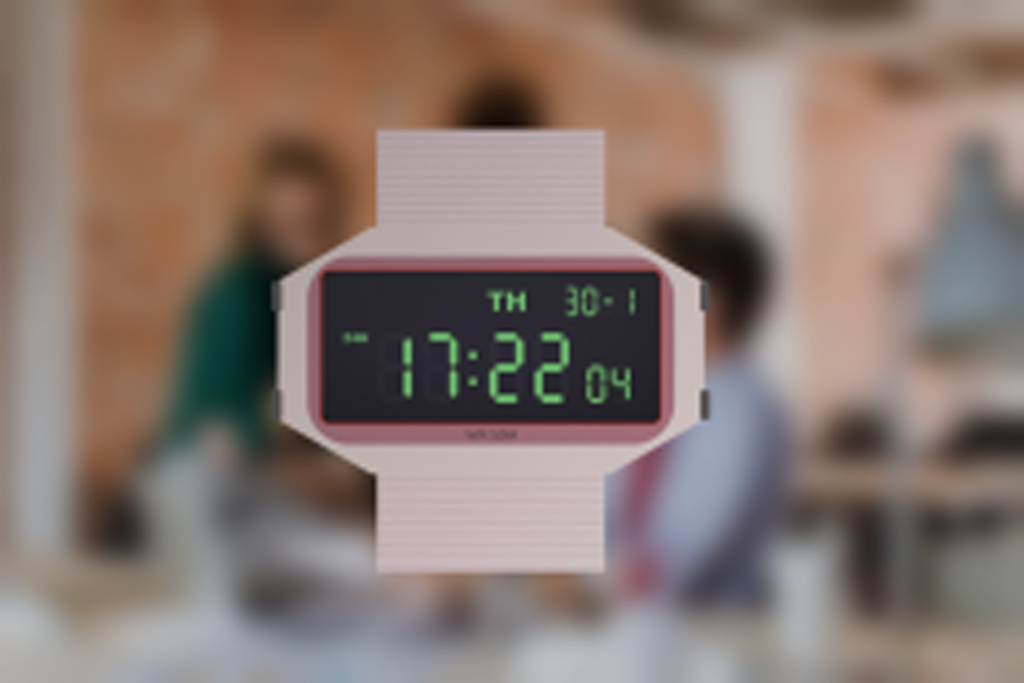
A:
17.22.04
